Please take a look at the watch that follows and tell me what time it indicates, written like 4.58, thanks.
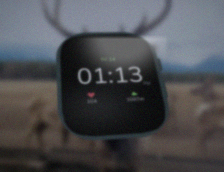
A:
1.13
